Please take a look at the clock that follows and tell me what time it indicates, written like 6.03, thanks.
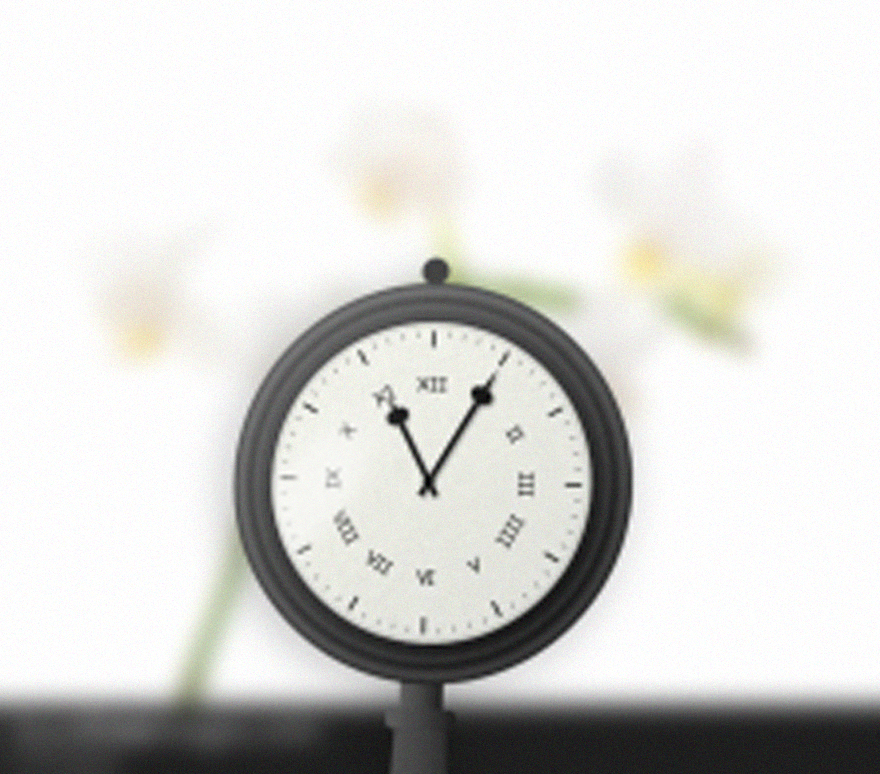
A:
11.05
